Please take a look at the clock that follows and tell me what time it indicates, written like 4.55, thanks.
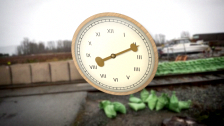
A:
8.11
